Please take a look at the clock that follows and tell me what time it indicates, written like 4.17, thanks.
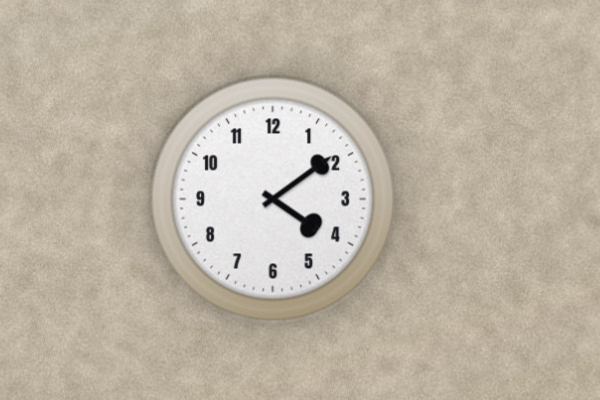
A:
4.09
